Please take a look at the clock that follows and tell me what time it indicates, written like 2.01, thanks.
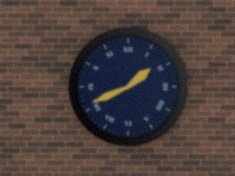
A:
1.41
